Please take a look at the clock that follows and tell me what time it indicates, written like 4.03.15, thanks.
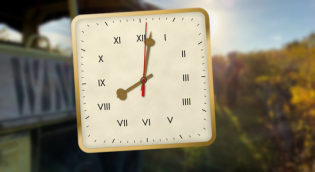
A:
8.02.01
